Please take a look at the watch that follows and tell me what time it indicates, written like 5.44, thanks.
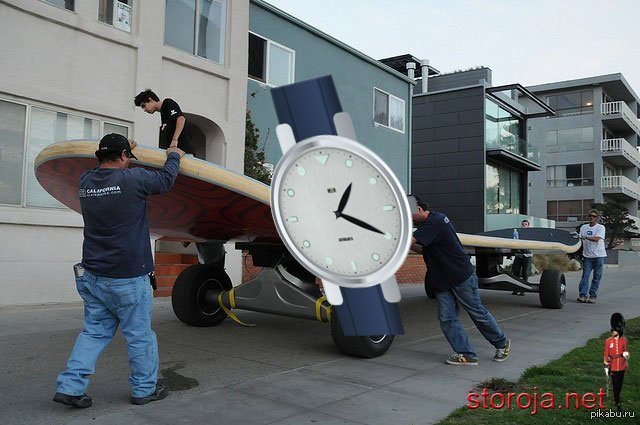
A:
1.20
